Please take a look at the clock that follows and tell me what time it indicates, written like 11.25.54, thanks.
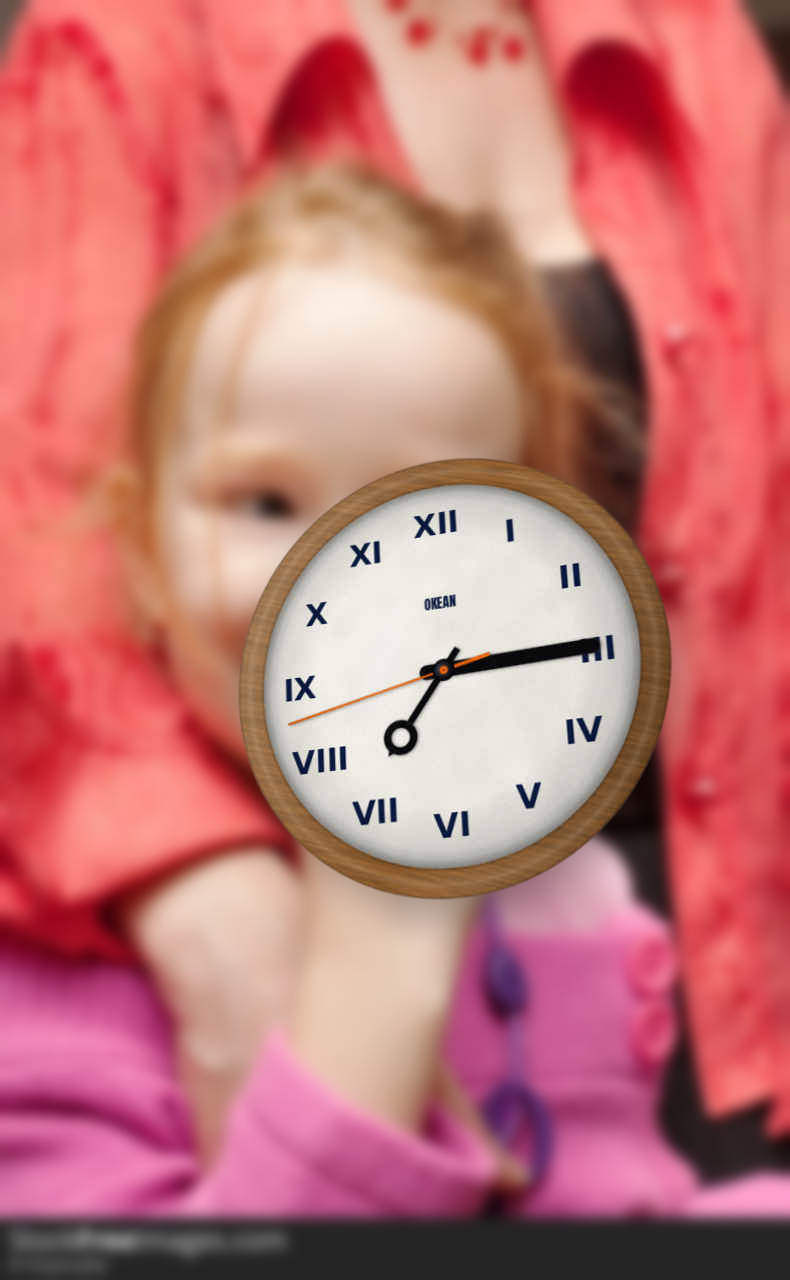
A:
7.14.43
